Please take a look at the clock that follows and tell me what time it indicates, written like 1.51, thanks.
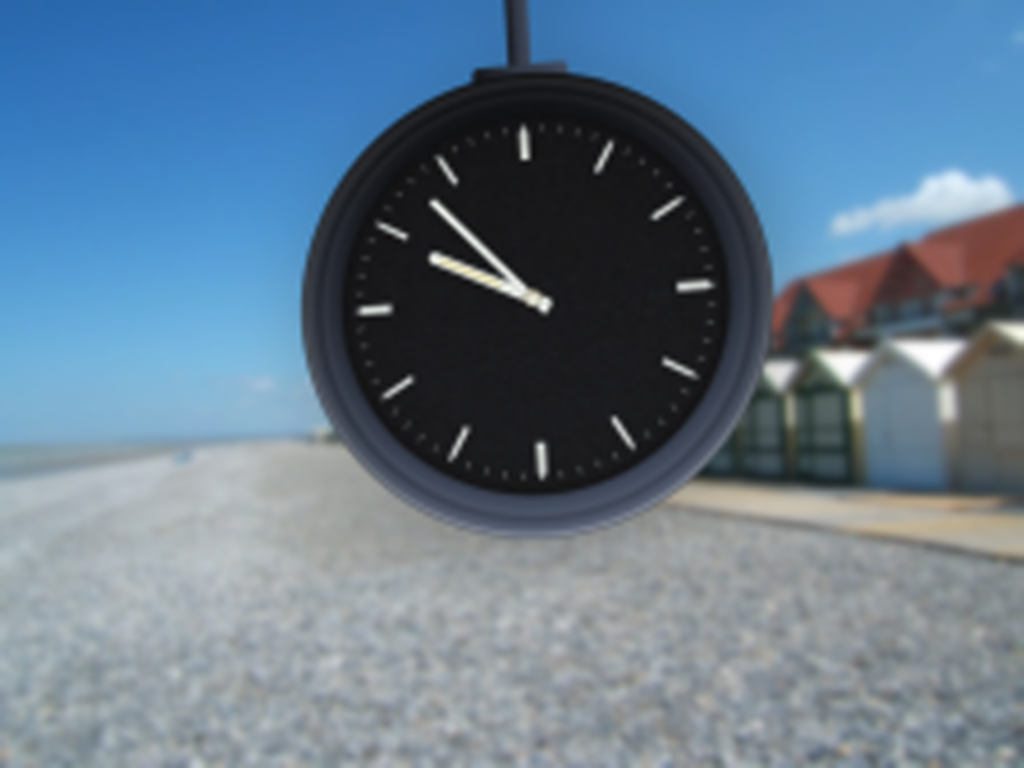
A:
9.53
